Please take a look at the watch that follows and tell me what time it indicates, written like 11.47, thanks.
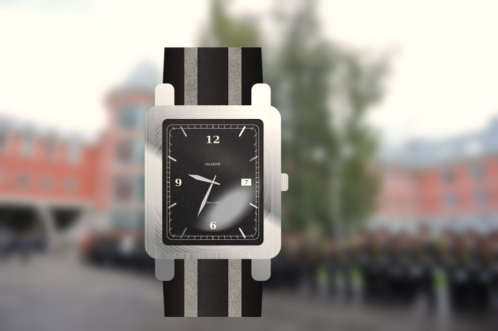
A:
9.34
